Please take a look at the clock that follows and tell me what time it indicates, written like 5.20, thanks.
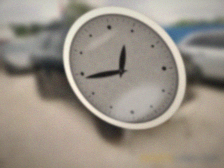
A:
12.44
